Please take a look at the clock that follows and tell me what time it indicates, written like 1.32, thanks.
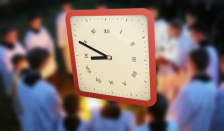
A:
8.49
